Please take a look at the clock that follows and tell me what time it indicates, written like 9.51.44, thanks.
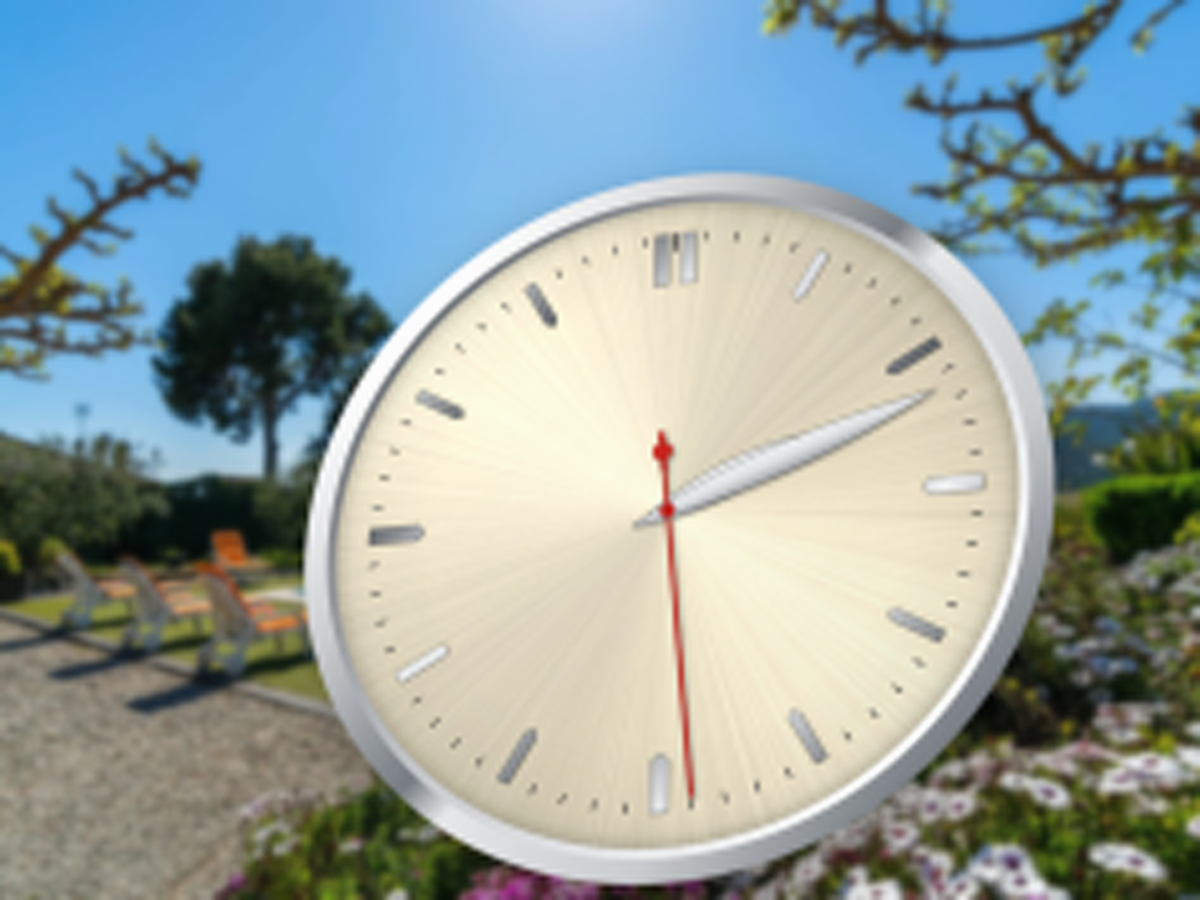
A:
2.11.29
